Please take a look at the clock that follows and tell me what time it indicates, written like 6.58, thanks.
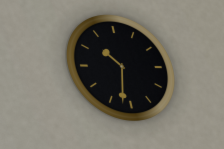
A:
10.32
